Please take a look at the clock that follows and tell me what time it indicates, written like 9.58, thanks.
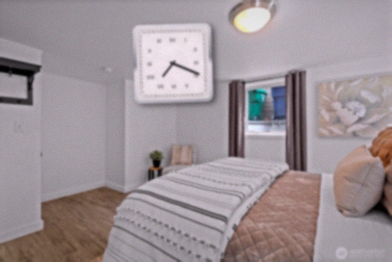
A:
7.19
